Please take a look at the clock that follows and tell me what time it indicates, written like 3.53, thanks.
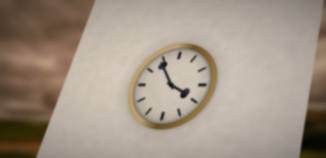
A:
3.54
